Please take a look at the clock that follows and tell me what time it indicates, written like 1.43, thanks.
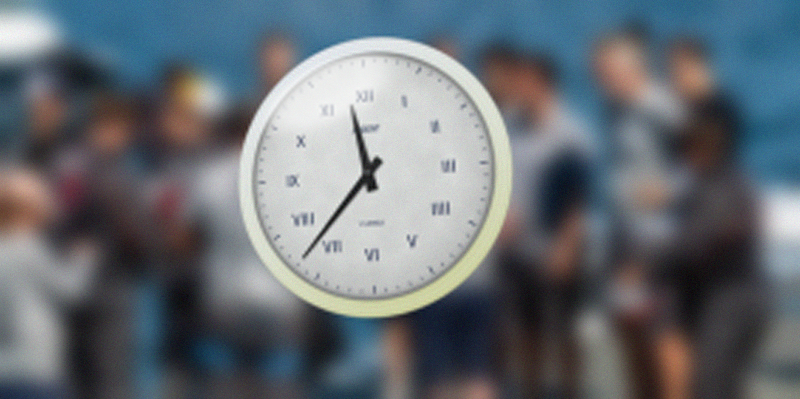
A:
11.37
